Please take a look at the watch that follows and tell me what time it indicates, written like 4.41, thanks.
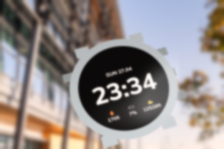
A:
23.34
